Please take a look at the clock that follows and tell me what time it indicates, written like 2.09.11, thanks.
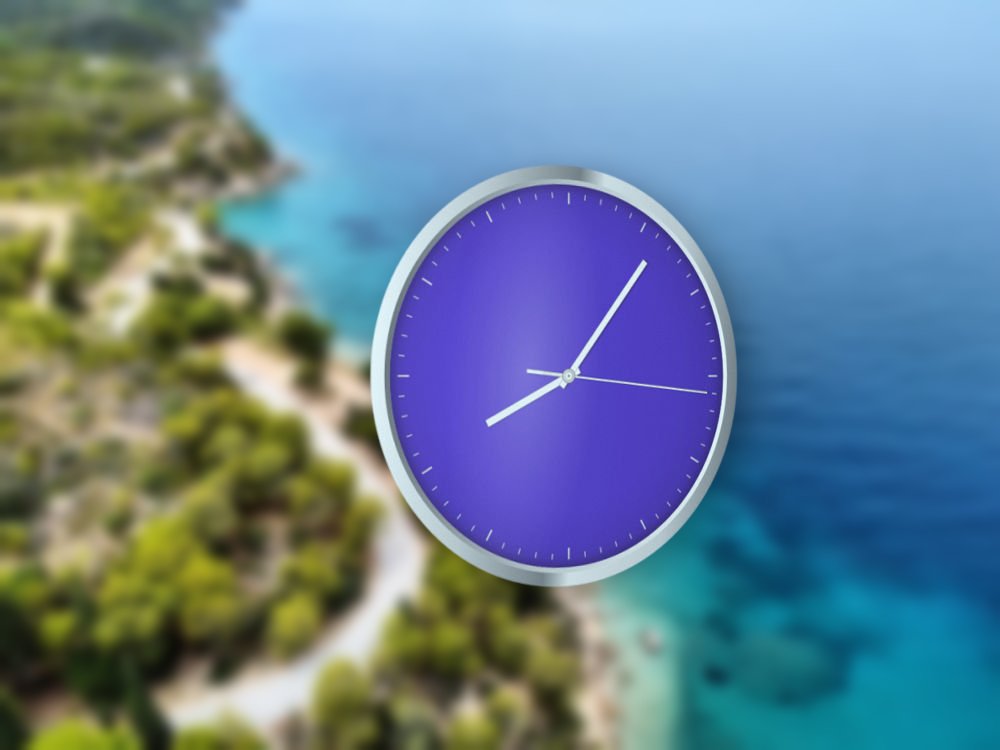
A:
8.06.16
